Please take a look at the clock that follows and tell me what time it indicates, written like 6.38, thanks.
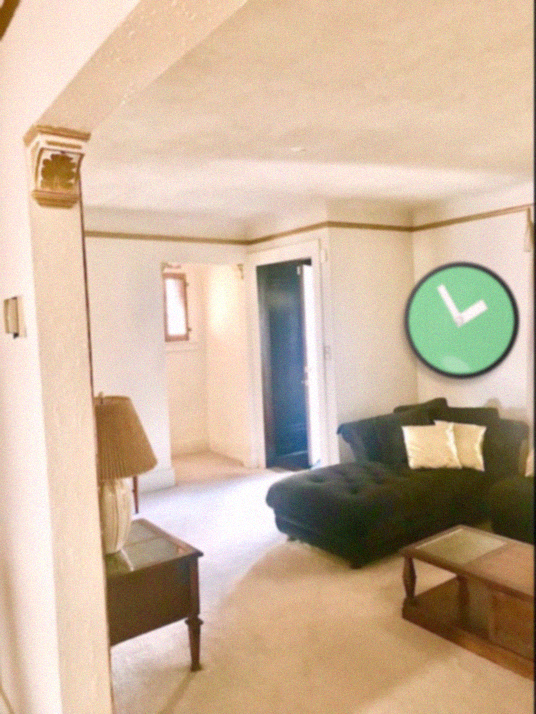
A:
1.55
